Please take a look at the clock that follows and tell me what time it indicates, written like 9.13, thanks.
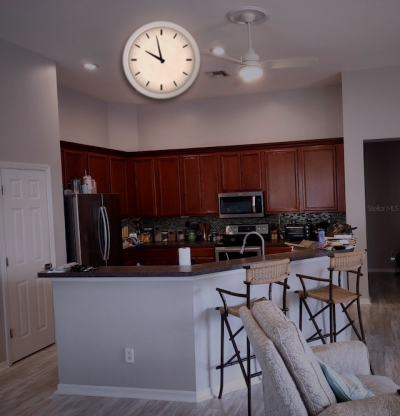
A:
9.58
